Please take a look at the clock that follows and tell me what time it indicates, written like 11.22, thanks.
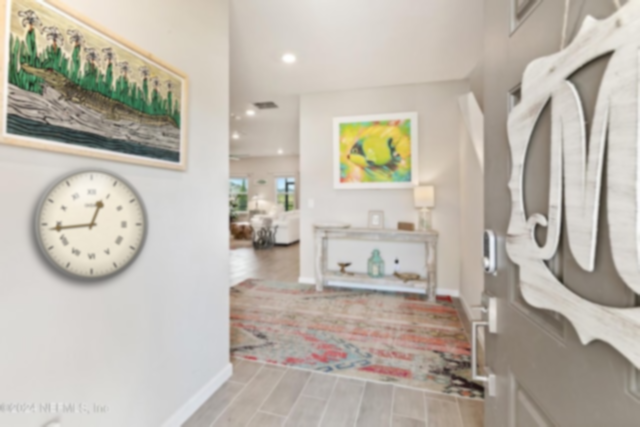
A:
12.44
